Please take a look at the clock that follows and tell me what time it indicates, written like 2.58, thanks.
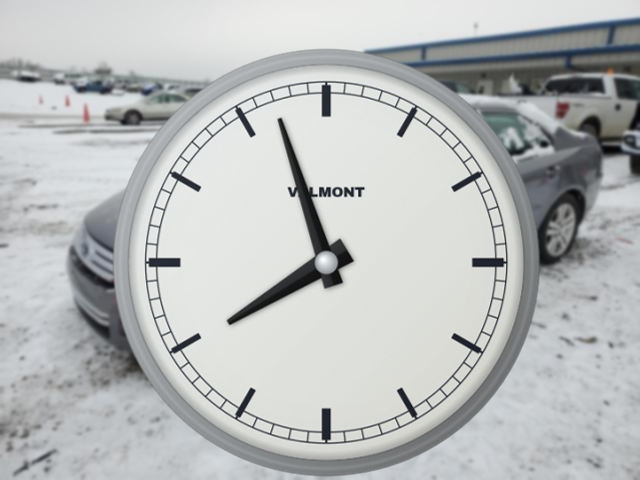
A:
7.57
